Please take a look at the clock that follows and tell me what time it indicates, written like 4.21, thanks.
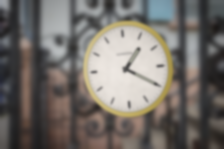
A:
1.20
